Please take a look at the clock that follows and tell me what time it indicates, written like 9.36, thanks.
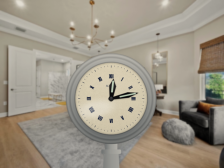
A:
12.13
